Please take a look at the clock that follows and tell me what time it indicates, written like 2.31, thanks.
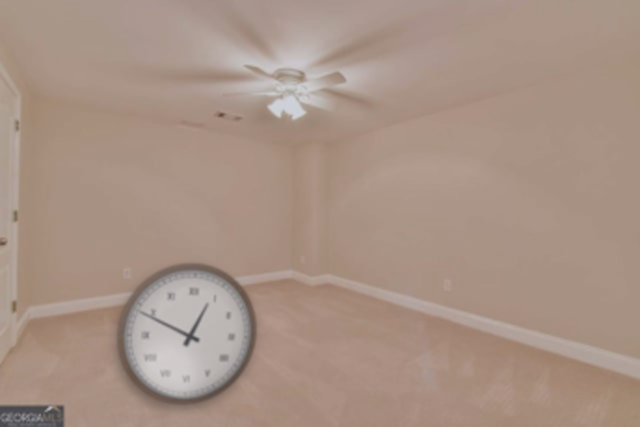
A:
12.49
